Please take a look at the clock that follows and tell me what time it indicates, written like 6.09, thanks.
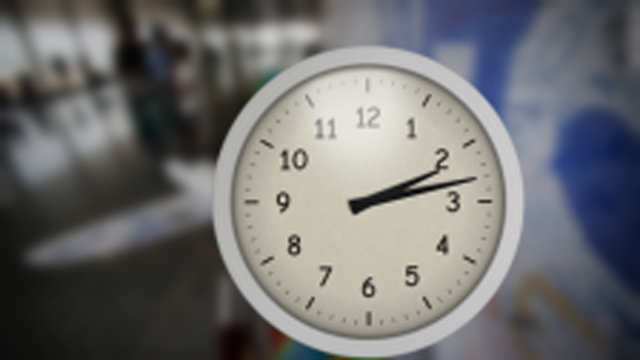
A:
2.13
